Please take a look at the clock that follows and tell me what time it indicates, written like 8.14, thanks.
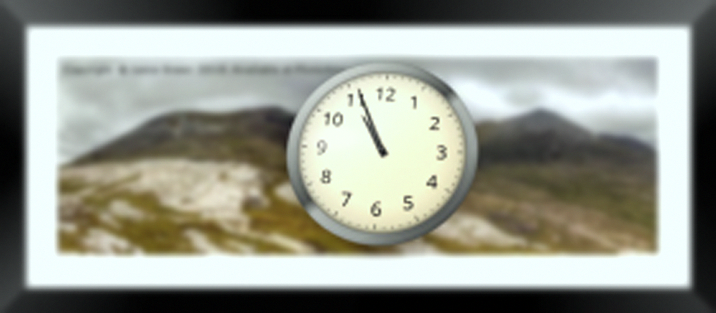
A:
10.56
